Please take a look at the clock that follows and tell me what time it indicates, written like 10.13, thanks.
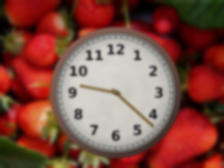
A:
9.22
